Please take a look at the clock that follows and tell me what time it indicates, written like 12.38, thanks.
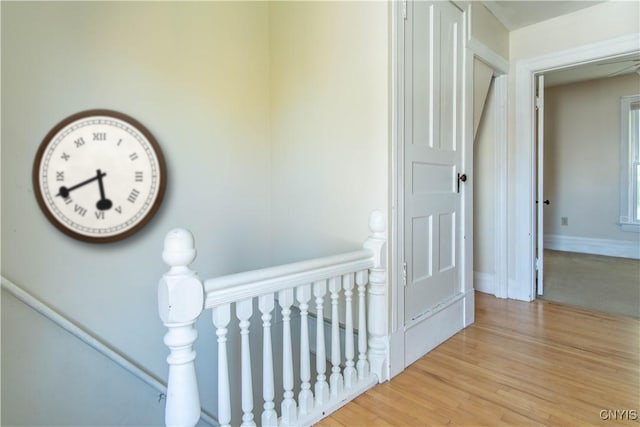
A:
5.41
